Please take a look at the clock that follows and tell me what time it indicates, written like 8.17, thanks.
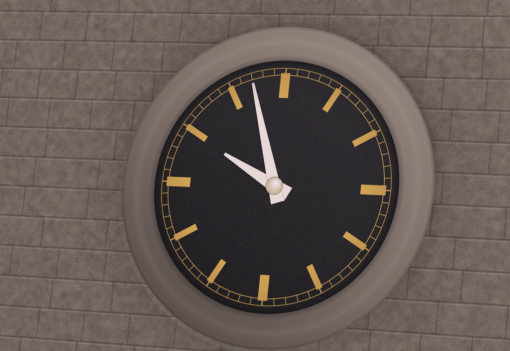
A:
9.57
